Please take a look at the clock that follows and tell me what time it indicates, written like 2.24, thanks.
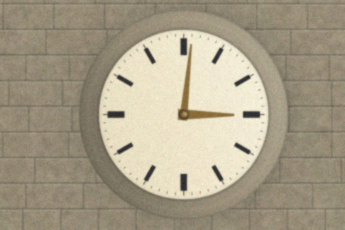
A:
3.01
